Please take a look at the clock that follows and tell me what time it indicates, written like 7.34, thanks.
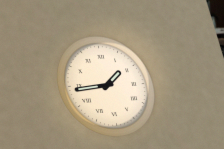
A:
1.44
